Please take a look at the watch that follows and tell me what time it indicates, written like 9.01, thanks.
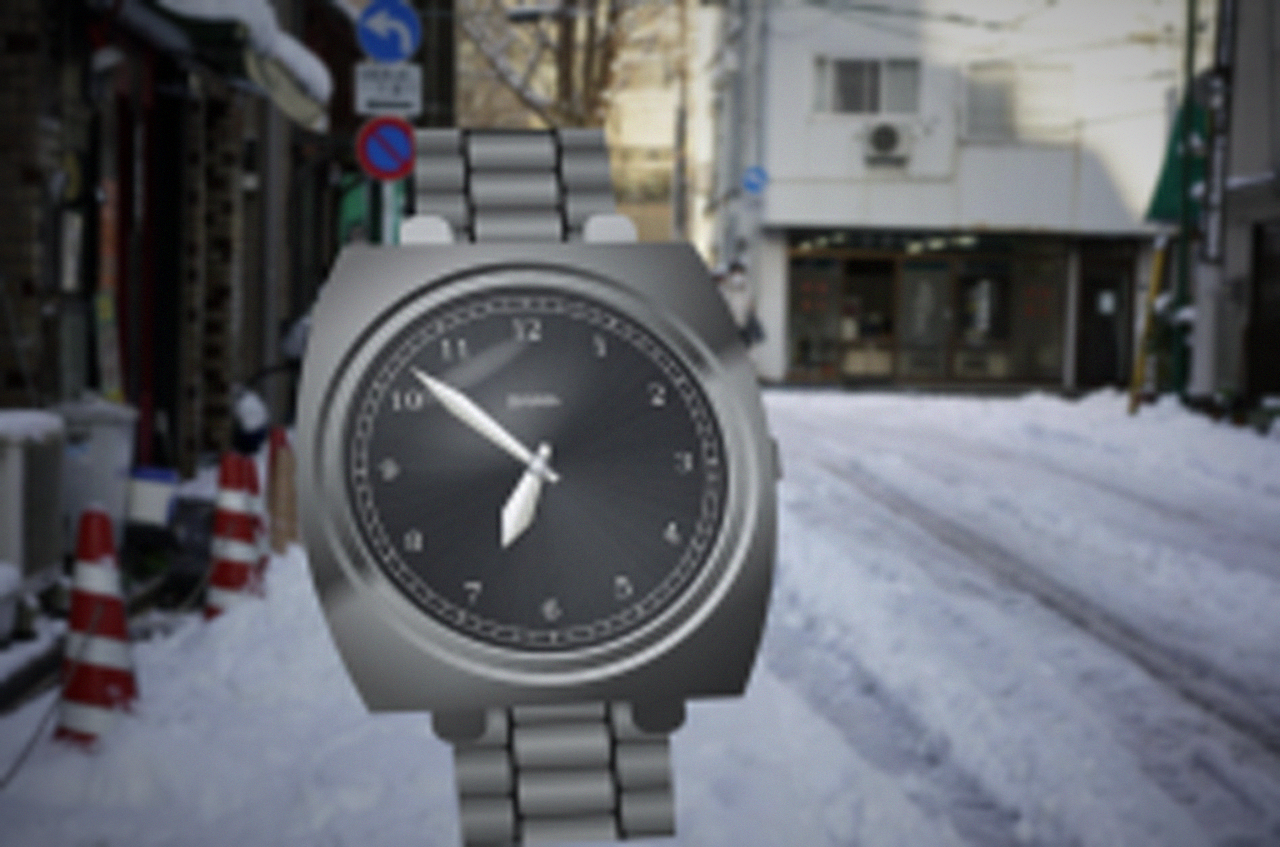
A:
6.52
